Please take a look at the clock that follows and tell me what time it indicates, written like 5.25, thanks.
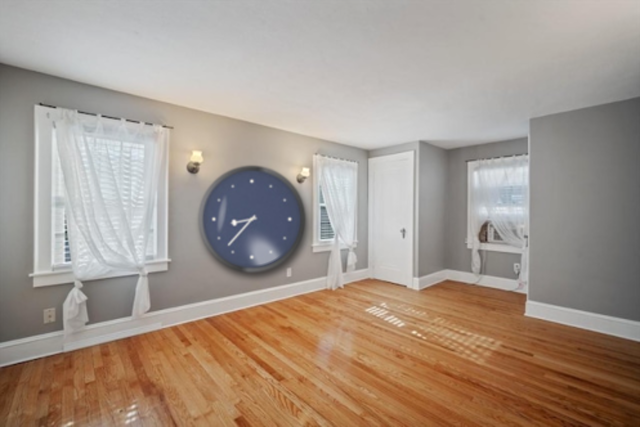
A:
8.37
